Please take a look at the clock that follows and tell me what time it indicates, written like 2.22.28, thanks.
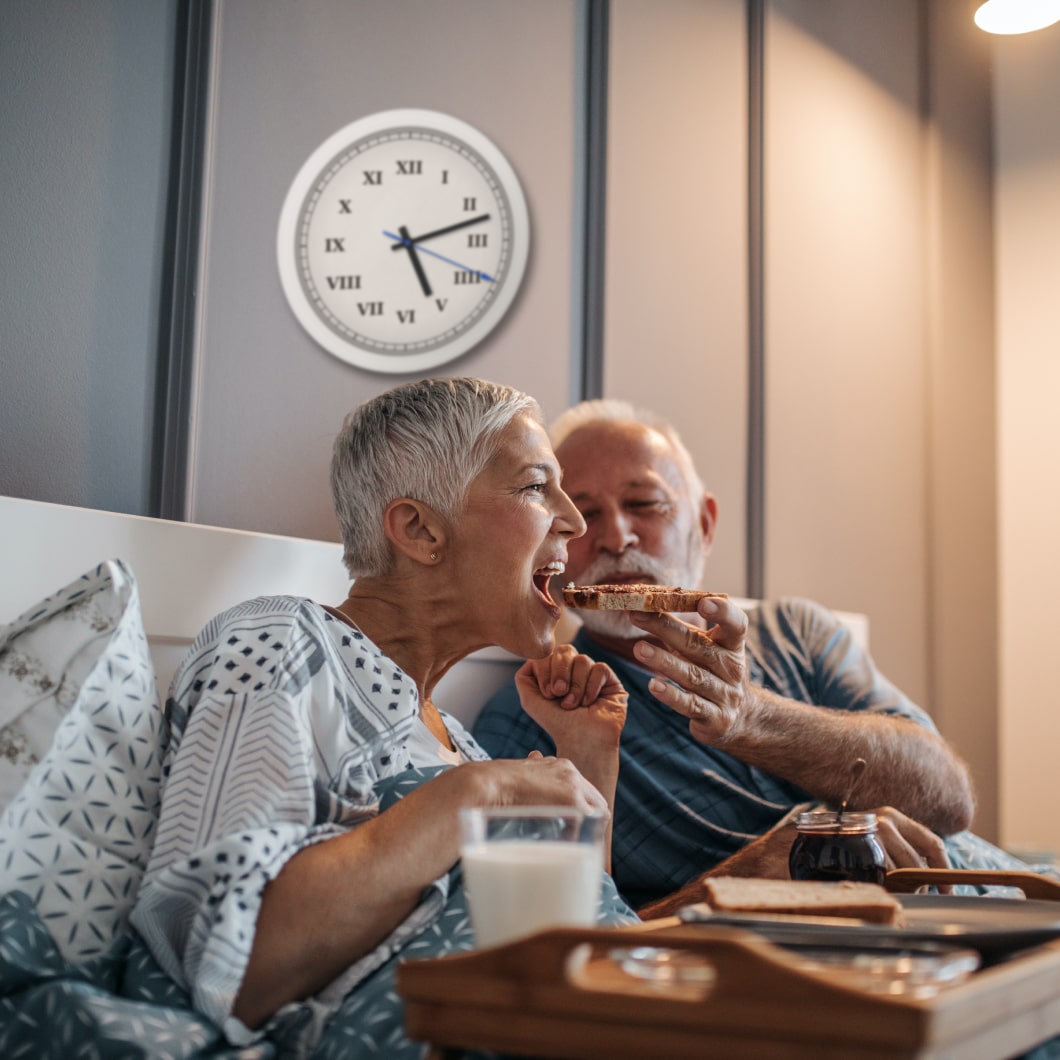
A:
5.12.19
